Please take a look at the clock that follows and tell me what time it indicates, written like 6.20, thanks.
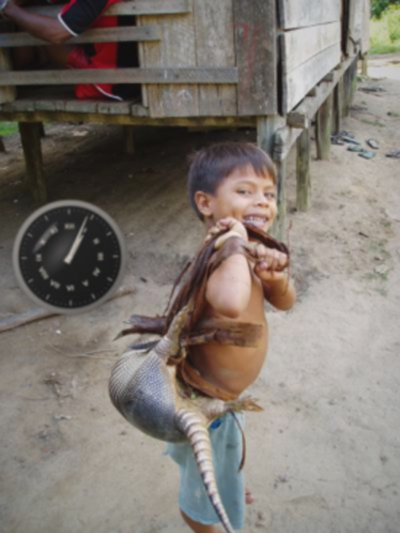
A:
1.04
